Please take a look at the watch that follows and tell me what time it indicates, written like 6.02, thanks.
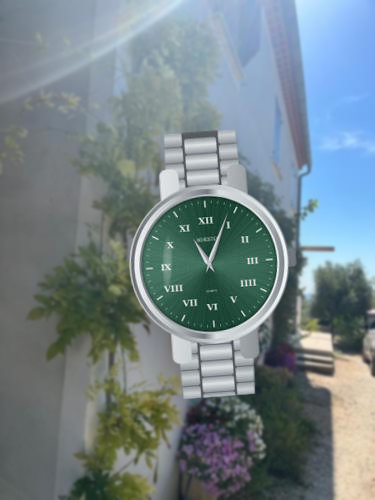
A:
11.04
